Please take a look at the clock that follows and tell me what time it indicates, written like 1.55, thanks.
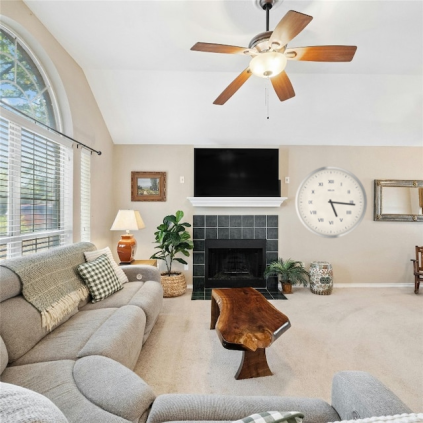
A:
5.16
